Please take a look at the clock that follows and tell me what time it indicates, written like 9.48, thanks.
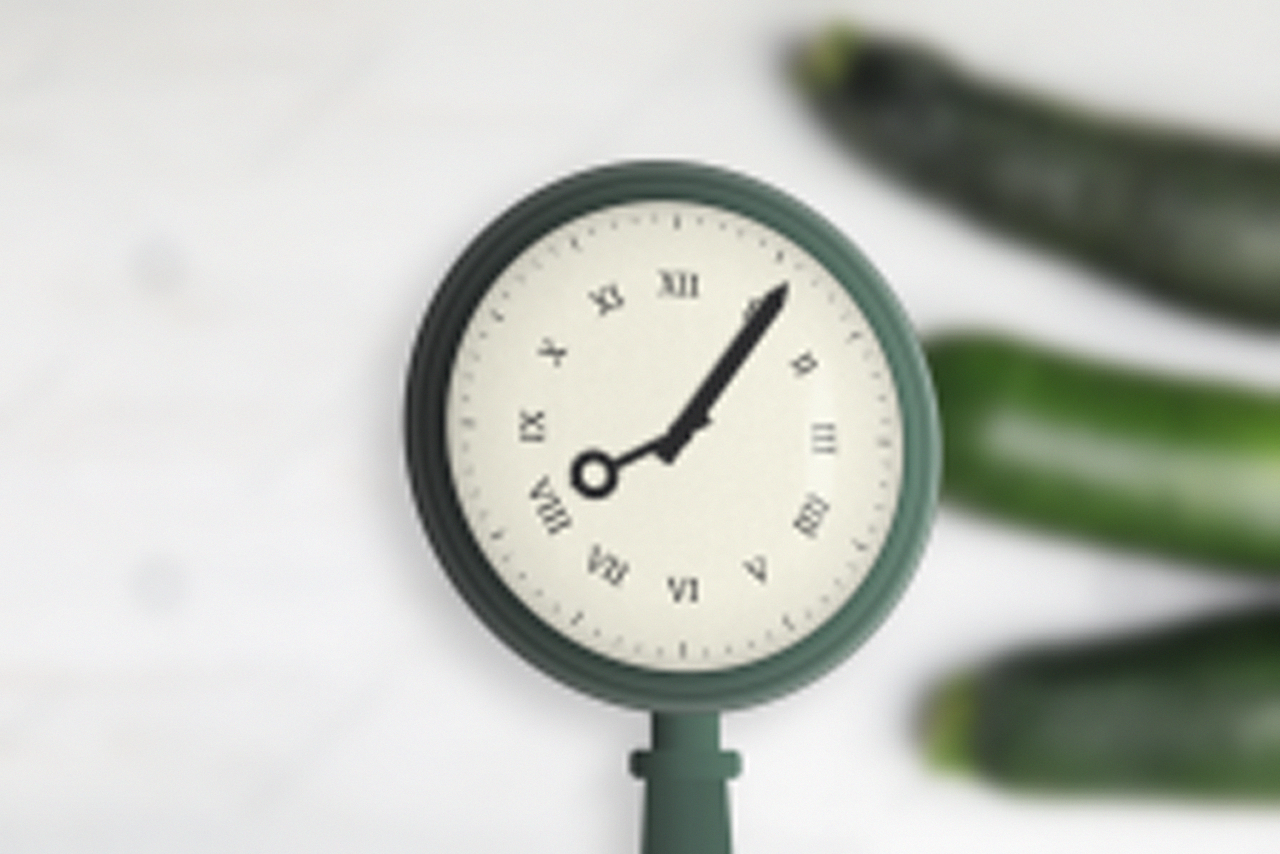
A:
8.06
